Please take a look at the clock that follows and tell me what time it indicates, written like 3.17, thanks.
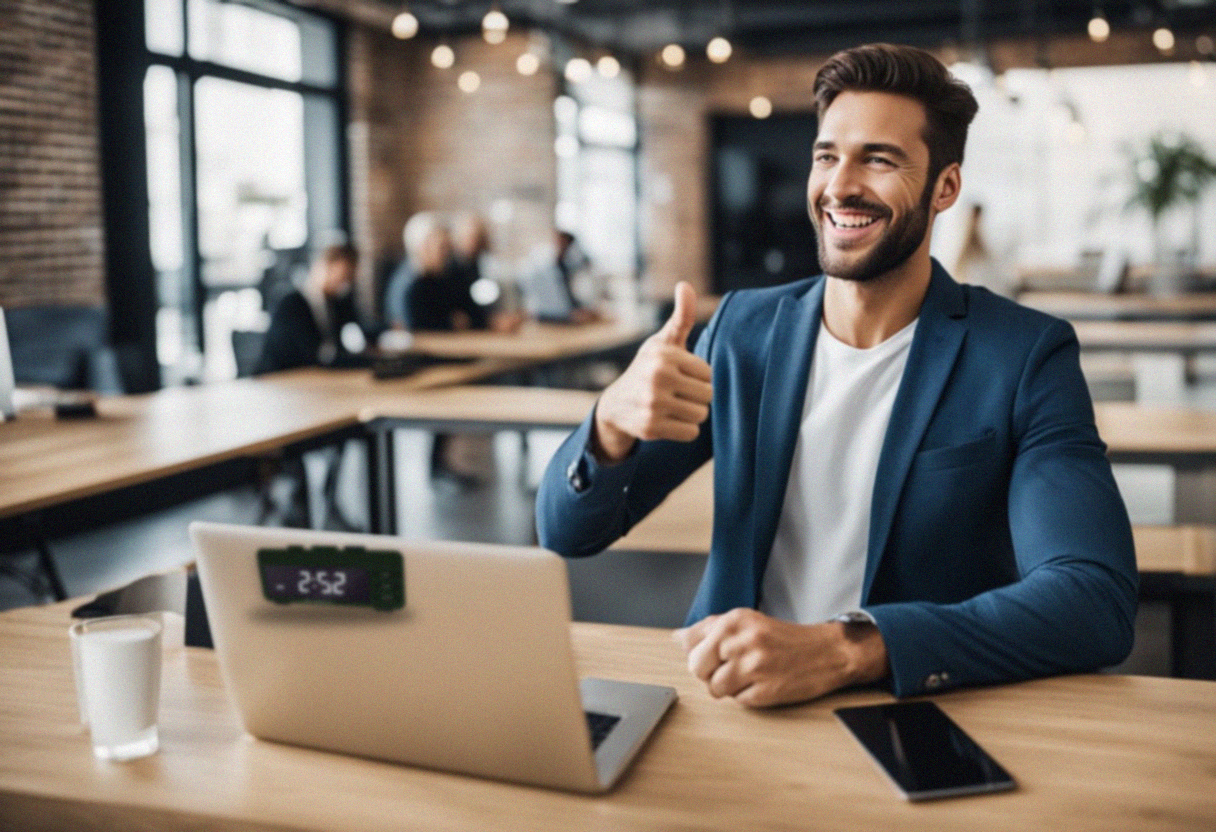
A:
2.52
